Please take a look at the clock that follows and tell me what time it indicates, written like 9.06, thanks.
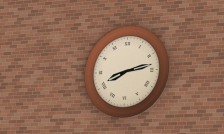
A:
8.13
